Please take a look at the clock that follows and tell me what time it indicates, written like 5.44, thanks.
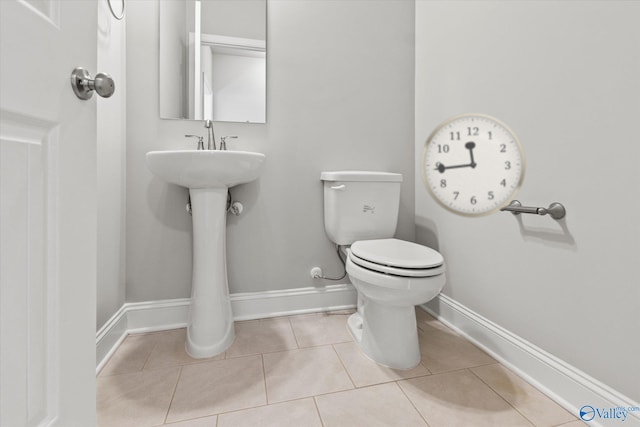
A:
11.44
